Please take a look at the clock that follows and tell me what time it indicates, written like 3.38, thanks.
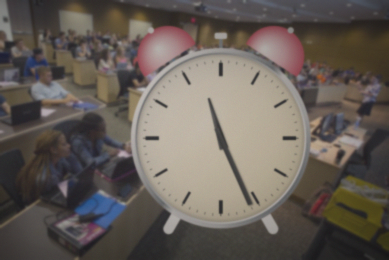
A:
11.26
